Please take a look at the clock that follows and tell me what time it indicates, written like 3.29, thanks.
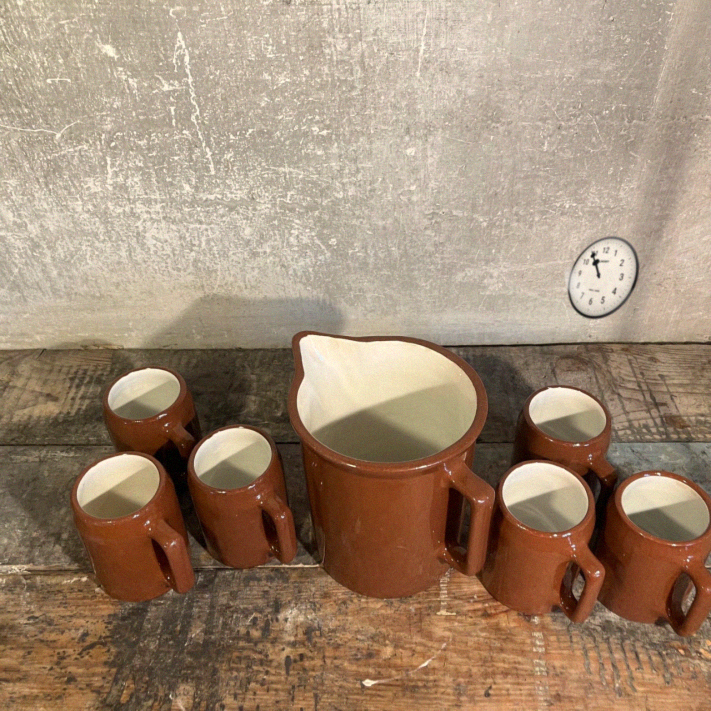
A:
10.54
